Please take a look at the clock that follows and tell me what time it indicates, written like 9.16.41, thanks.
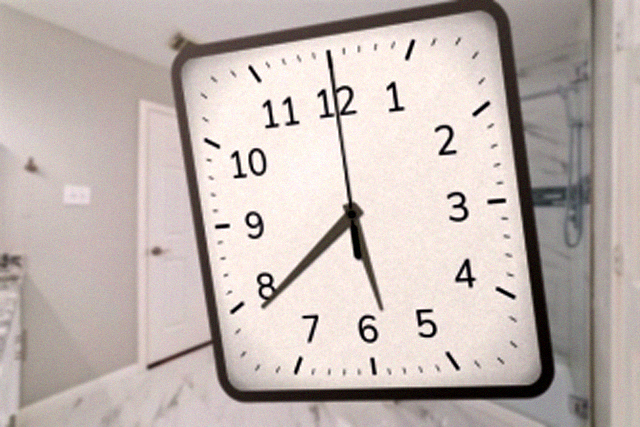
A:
5.39.00
